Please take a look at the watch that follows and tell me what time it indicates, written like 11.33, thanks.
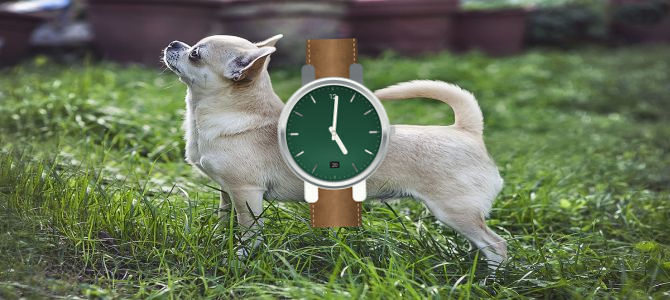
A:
5.01
